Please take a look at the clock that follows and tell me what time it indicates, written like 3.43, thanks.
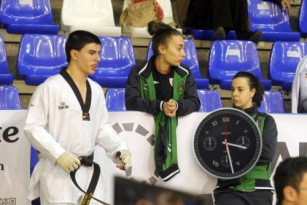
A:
3.28
